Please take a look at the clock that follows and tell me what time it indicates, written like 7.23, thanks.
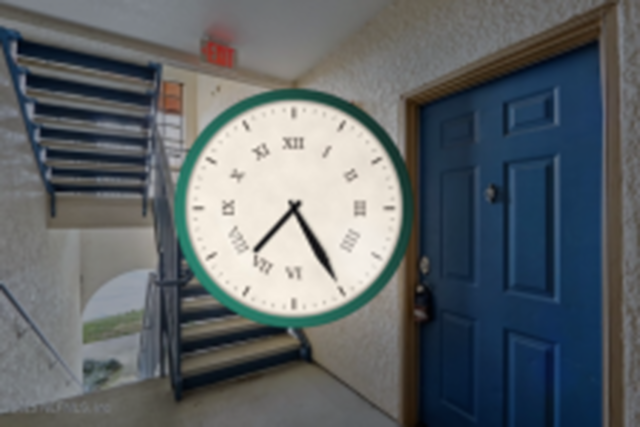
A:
7.25
